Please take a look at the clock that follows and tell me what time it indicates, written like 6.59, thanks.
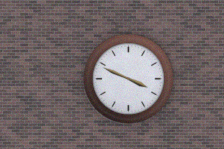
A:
3.49
